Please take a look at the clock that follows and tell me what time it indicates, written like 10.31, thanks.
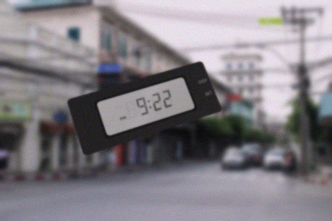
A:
9.22
